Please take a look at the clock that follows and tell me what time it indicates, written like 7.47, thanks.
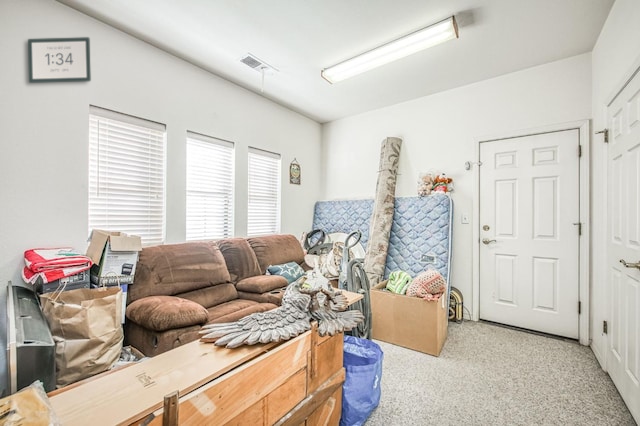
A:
1.34
